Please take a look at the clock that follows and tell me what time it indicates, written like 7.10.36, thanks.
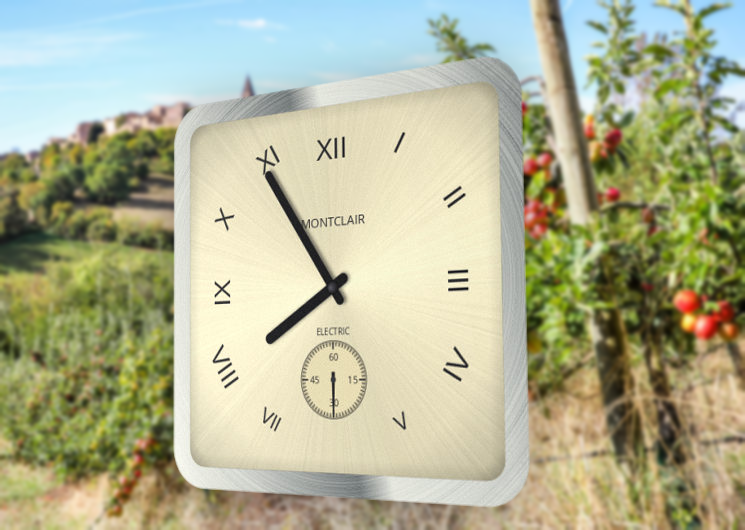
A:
7.54.30
